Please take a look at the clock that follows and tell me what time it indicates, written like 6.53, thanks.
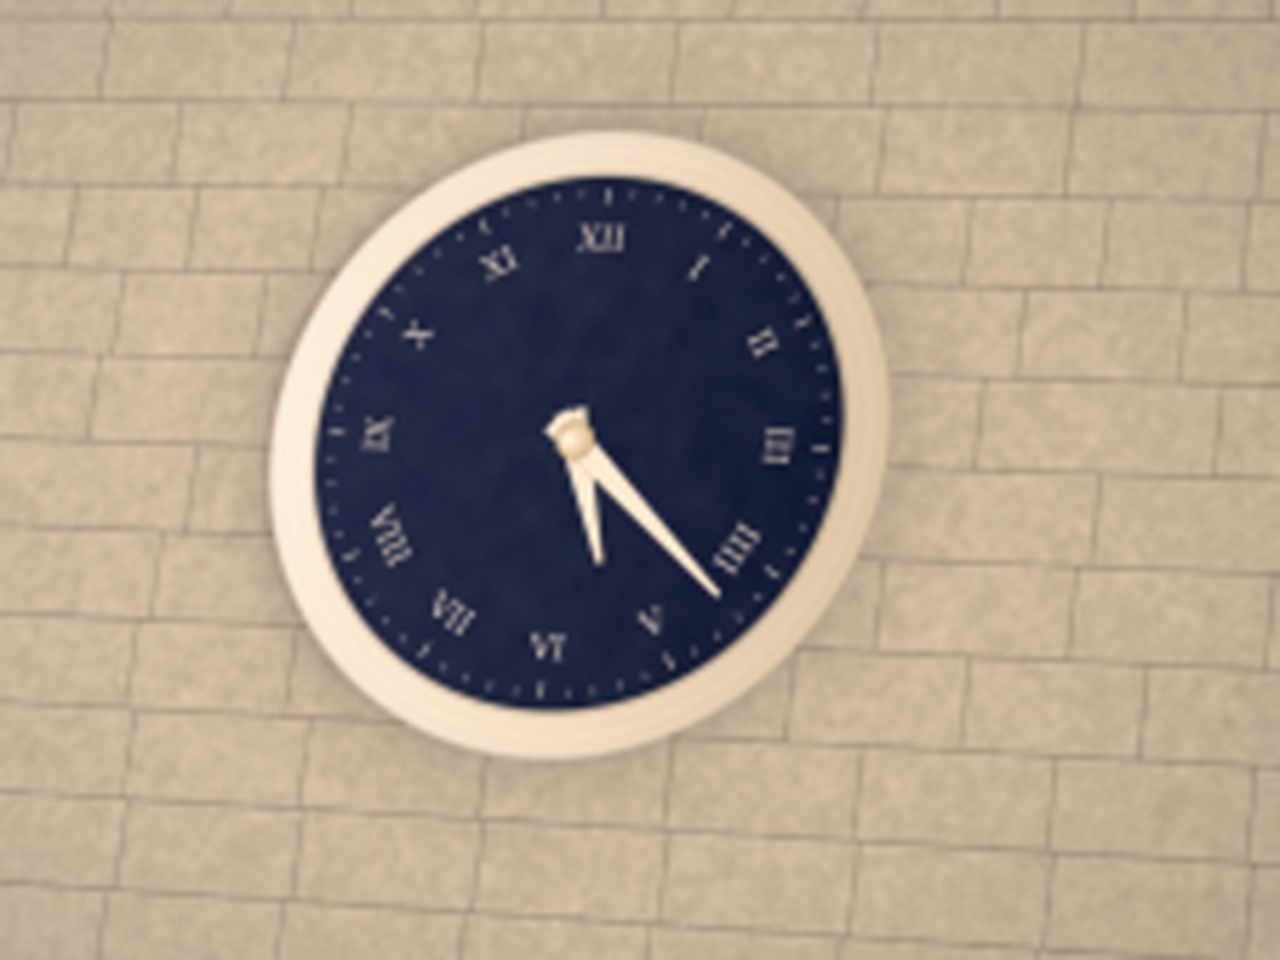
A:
5.22
